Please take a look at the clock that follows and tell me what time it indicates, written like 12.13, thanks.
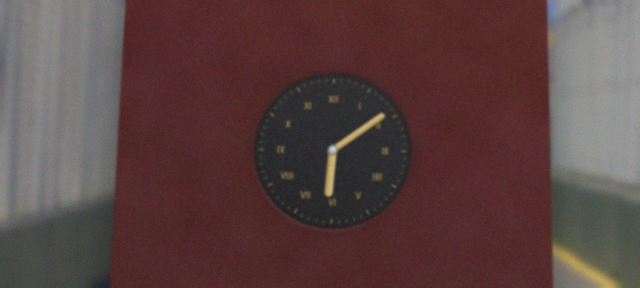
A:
6.09
